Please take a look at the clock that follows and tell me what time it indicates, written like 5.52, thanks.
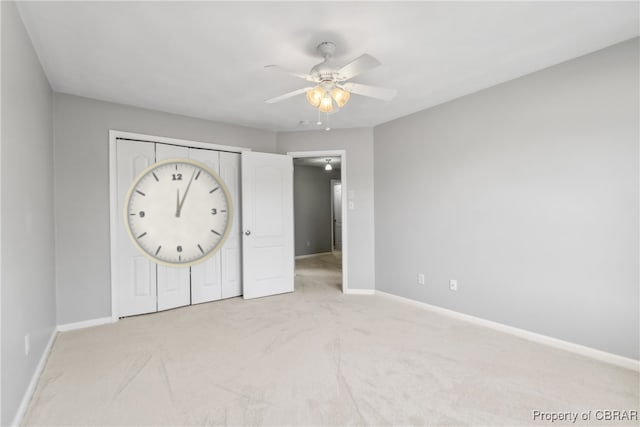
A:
12.04
